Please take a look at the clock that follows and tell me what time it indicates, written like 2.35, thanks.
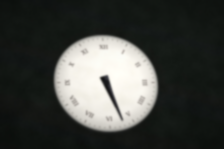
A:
5.27
